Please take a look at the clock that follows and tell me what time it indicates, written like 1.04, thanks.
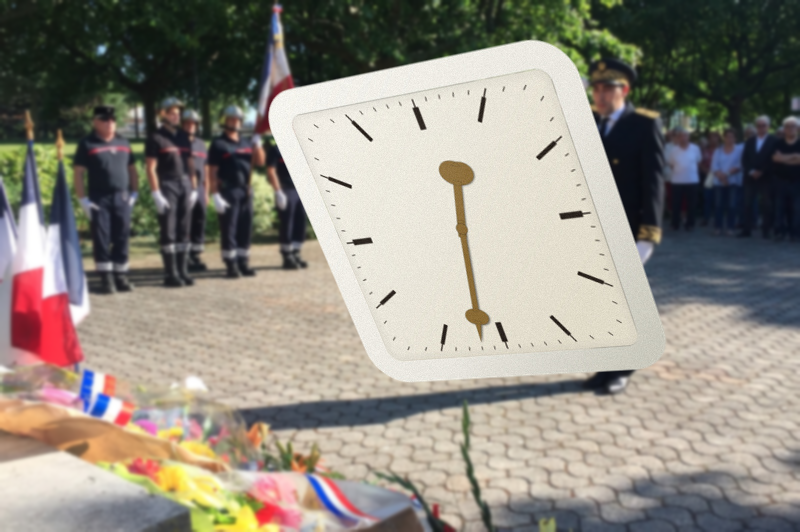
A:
12.32
